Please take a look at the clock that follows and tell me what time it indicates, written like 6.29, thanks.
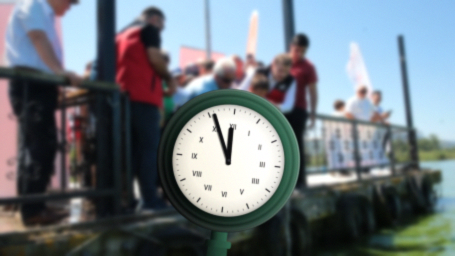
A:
11.56
